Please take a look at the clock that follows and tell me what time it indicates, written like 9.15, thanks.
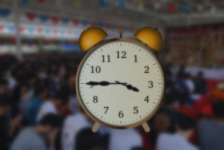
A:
3.45
